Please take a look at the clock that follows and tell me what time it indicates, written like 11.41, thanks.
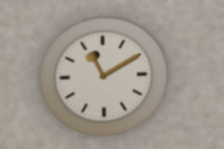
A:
11.10
